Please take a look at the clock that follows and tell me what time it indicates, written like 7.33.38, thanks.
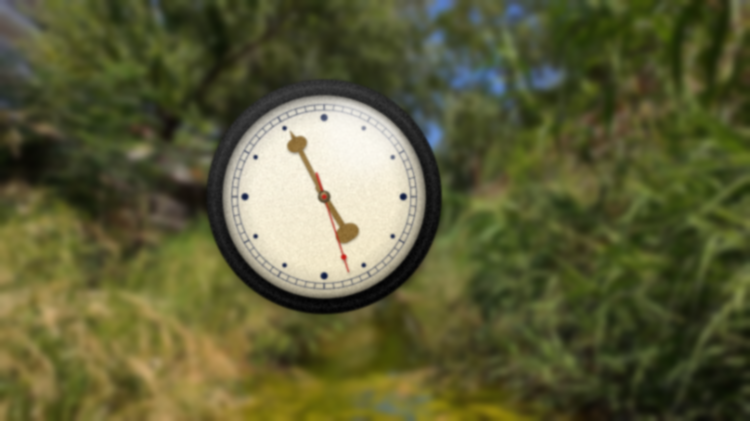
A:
4.55.27
